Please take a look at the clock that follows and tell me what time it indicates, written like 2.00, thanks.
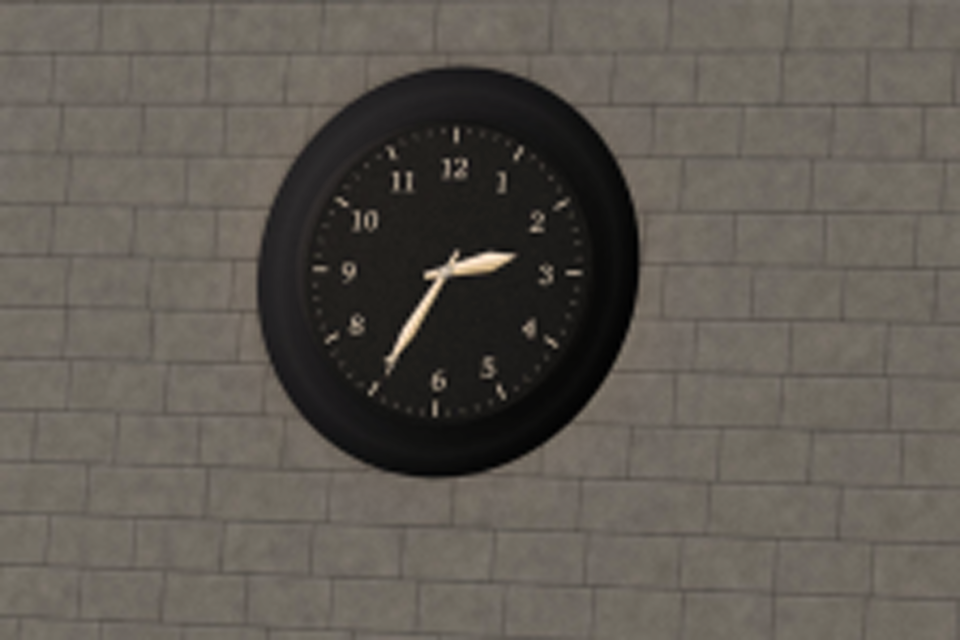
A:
2.35
